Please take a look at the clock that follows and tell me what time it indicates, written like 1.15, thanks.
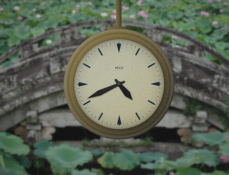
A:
4.41
